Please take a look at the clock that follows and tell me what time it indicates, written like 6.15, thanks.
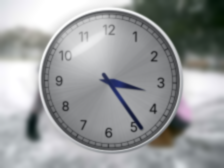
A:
3.24
